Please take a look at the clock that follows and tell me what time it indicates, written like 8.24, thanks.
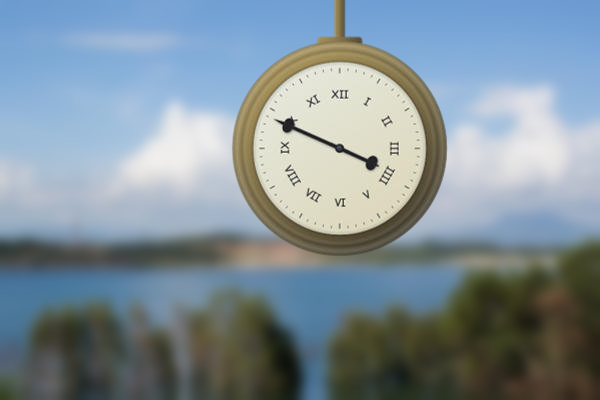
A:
3.49
